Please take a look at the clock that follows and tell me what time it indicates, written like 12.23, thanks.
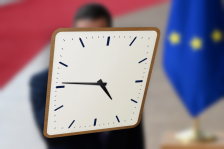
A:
4.46
